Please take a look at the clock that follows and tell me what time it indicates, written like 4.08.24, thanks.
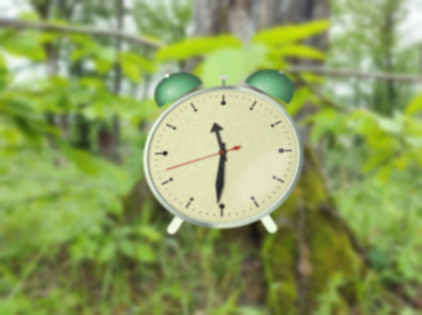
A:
11.30.42
